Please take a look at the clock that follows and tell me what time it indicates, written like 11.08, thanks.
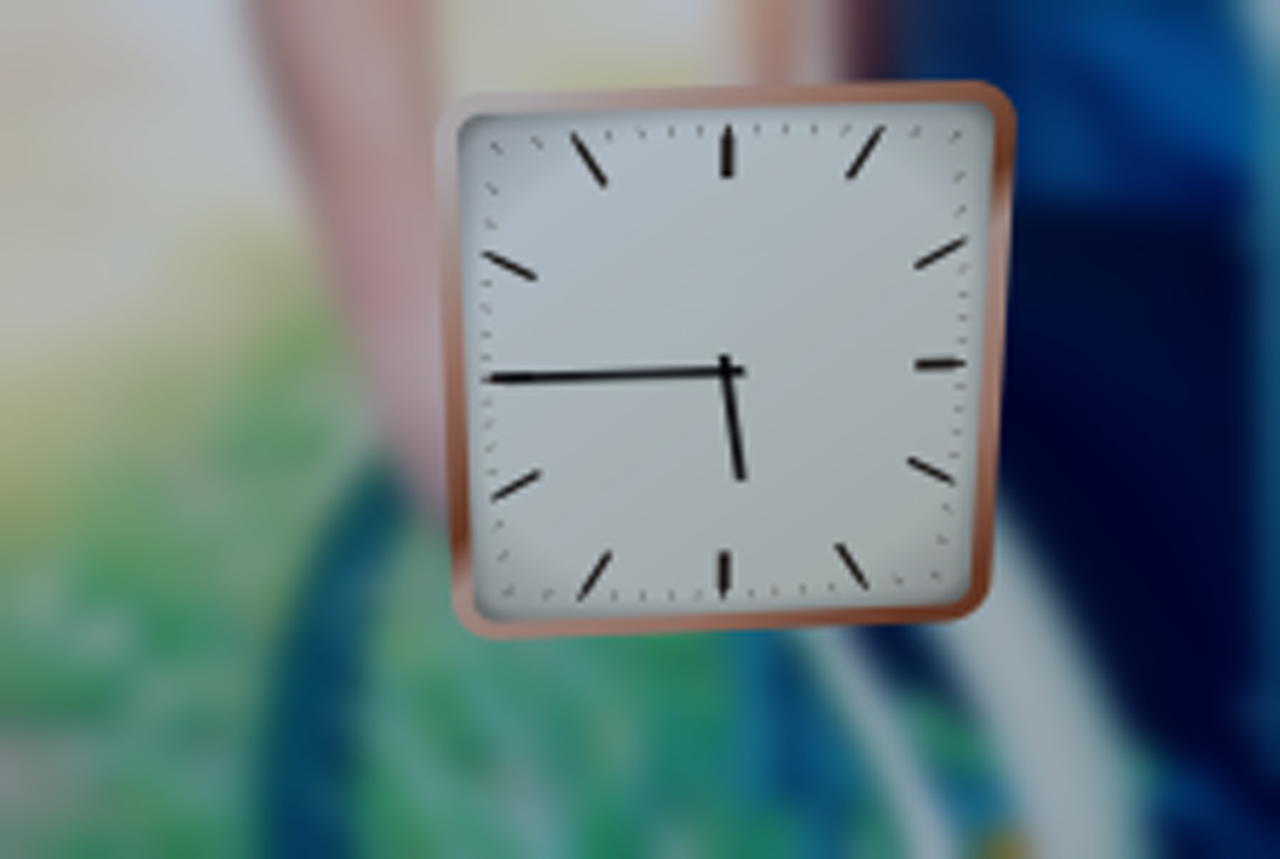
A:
5.45
